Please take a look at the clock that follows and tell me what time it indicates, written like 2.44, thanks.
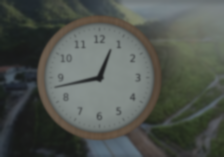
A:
12.43
